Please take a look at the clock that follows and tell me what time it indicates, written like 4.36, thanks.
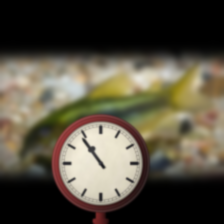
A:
10.54
